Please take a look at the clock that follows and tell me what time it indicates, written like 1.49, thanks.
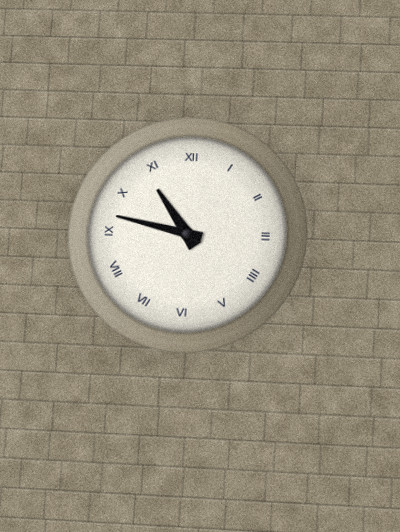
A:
10.47
